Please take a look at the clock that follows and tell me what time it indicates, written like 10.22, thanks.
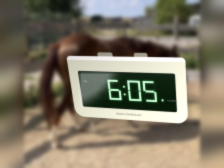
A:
6.05
